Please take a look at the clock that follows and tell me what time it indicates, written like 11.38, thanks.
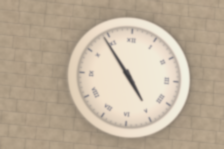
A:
4.54
